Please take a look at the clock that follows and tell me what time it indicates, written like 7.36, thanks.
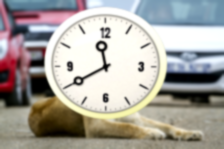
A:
11.40
